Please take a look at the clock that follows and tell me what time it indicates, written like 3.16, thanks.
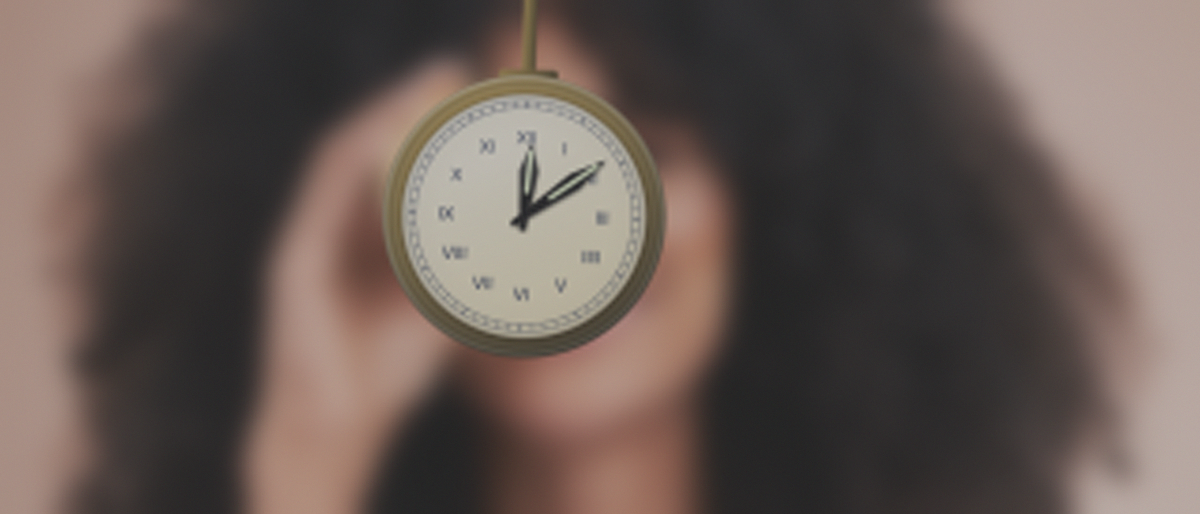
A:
12.09
